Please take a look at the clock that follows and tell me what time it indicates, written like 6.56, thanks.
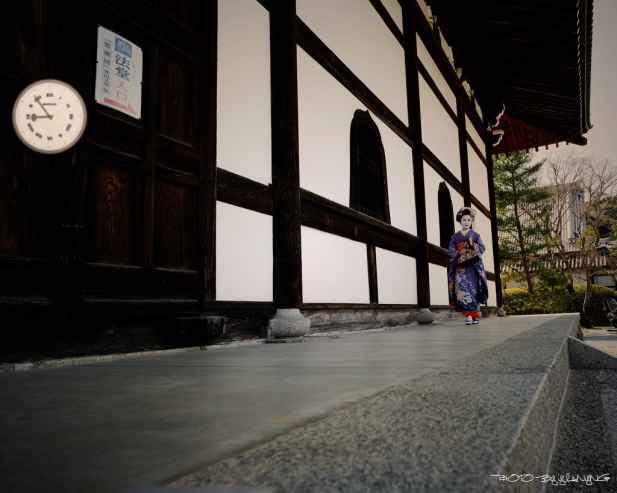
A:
8.54
